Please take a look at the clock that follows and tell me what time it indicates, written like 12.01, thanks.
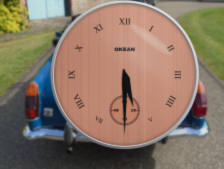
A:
5.30
